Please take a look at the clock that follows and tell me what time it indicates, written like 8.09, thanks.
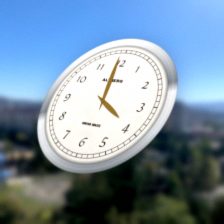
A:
3.59
